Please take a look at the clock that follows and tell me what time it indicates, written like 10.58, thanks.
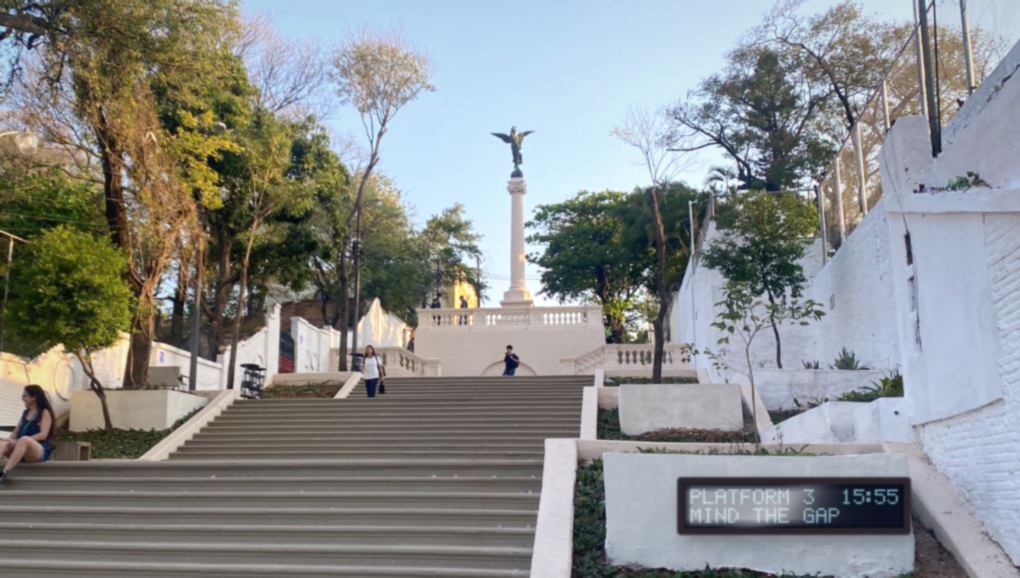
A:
15.55
